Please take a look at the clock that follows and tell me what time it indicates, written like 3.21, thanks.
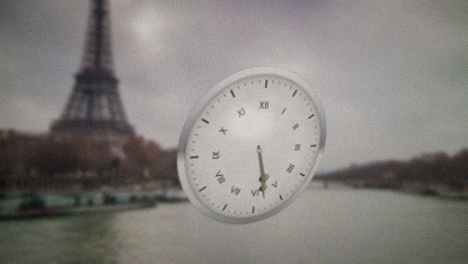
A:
5.28
